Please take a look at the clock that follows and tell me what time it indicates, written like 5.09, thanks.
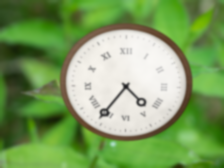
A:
4.36
